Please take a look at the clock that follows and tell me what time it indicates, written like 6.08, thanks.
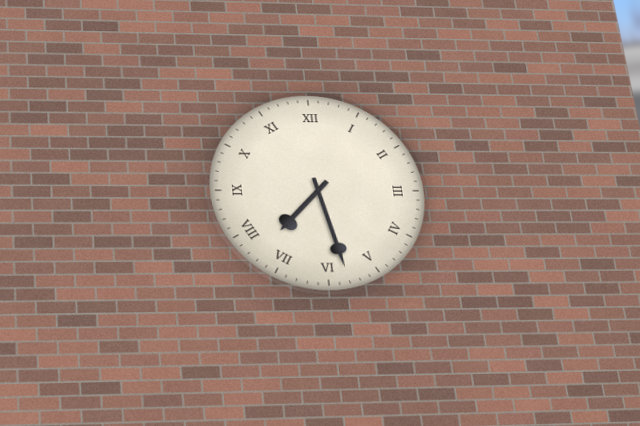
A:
7.28
